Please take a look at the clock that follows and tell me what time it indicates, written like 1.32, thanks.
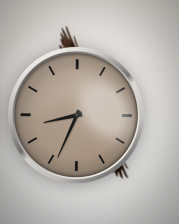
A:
8.34
